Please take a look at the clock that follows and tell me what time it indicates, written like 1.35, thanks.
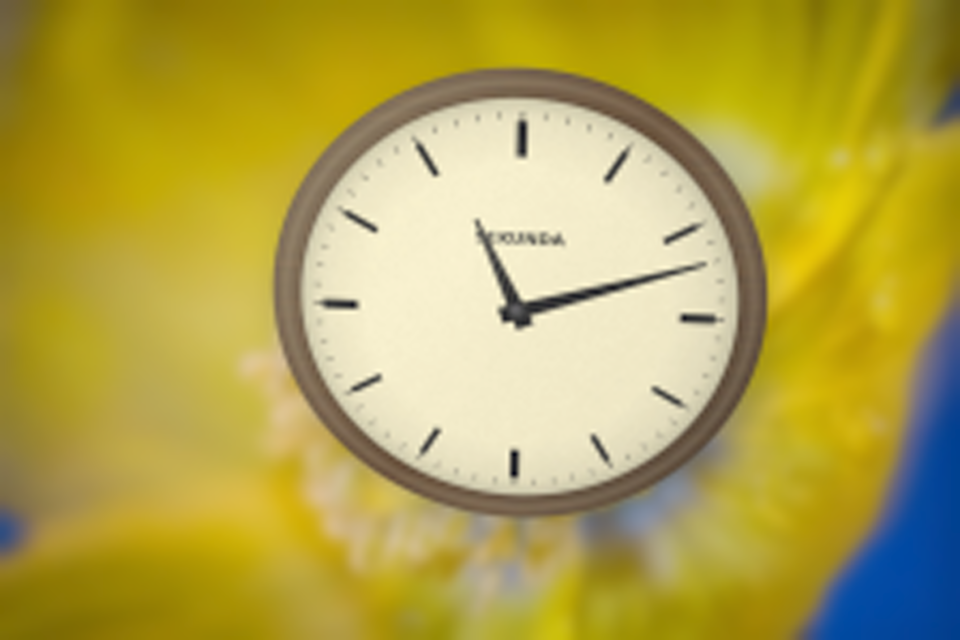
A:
11.12
